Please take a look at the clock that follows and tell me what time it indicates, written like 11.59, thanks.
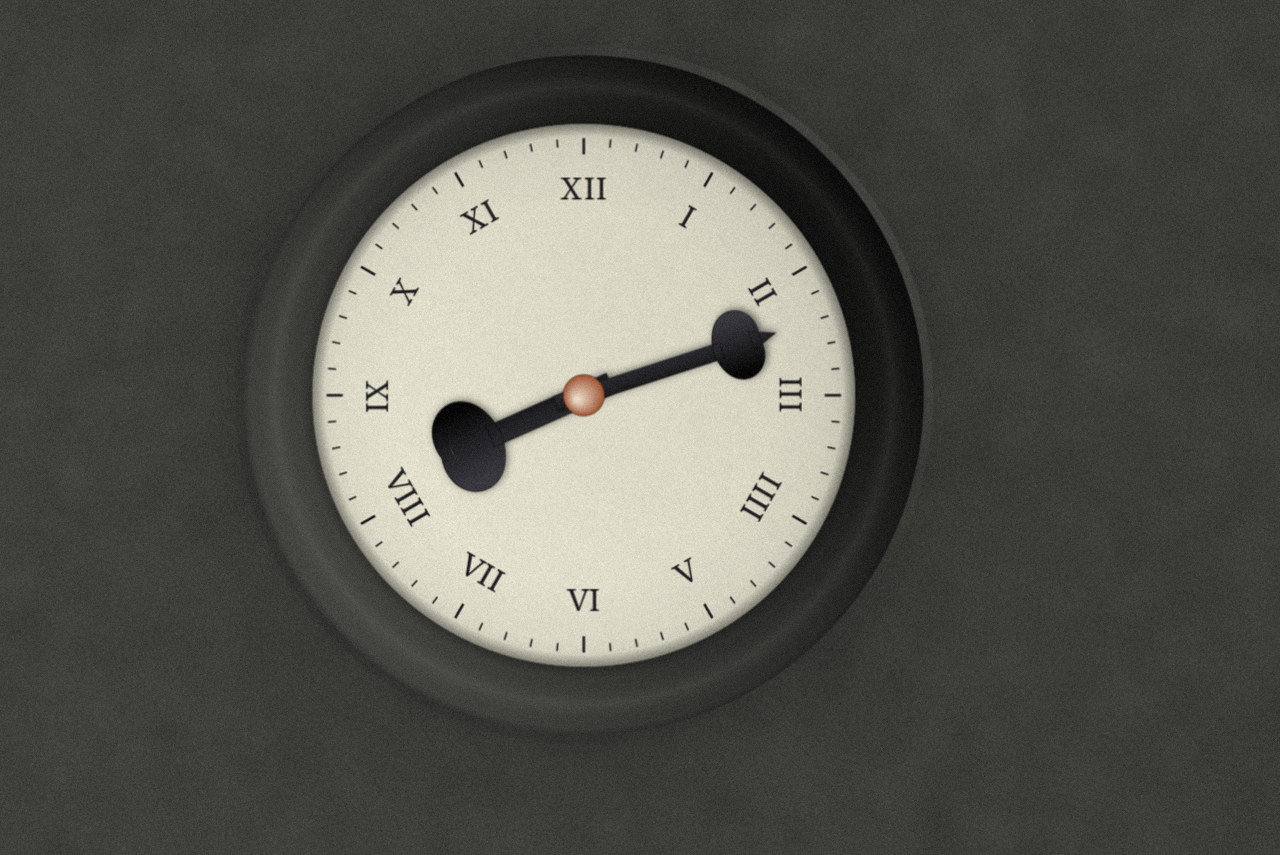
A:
8.12
